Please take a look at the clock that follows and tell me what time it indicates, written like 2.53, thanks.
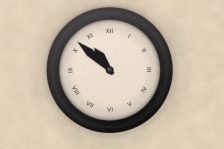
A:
10.52
